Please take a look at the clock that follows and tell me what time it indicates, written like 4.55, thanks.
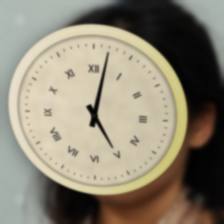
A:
5.02
